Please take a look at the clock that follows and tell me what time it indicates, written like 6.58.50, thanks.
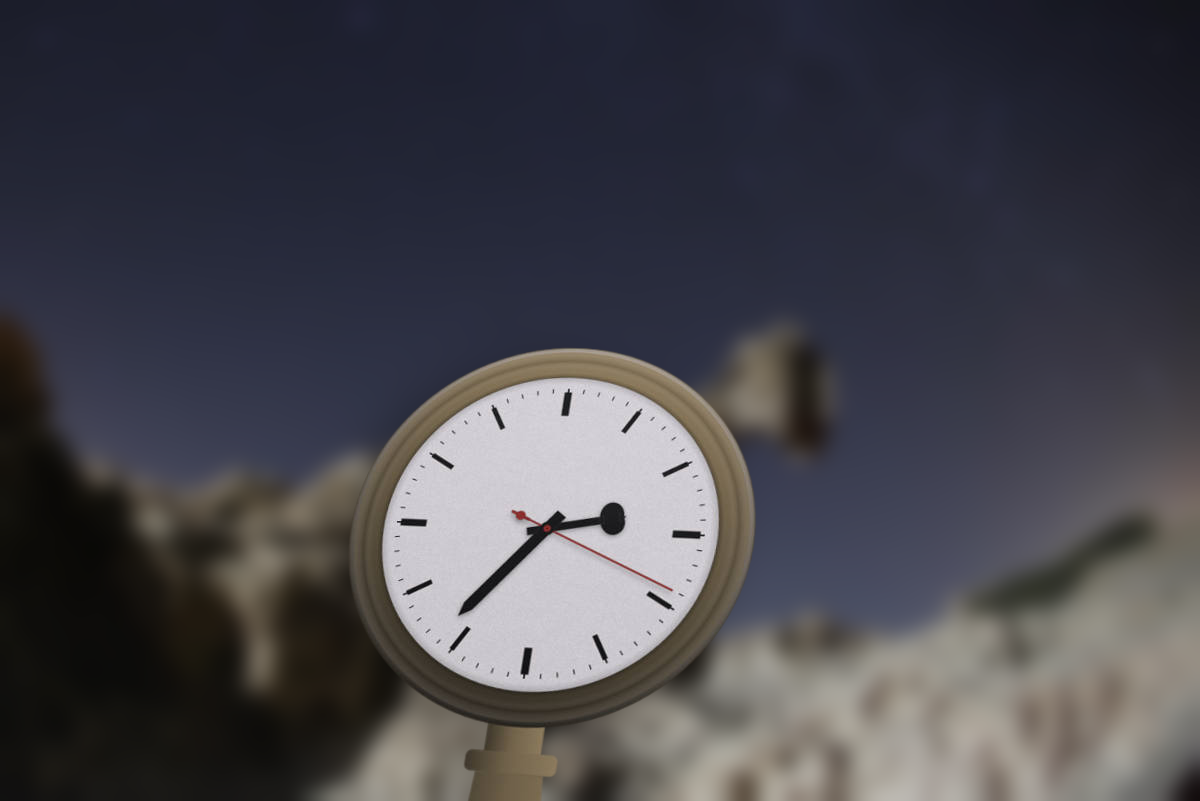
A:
2.36.19
